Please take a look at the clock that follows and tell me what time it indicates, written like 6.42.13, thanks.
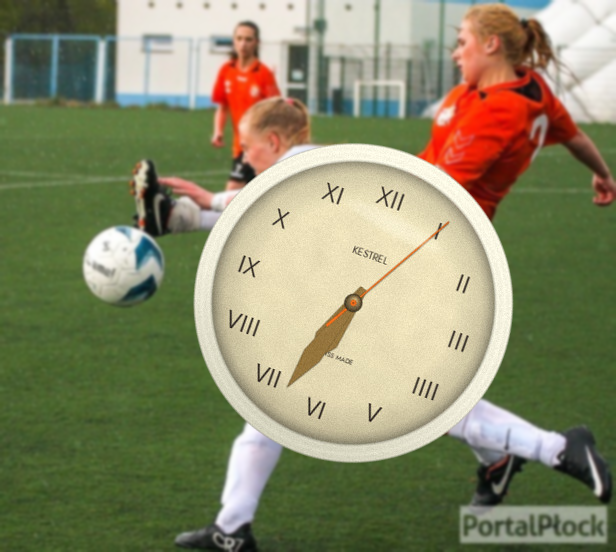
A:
6.33.05
